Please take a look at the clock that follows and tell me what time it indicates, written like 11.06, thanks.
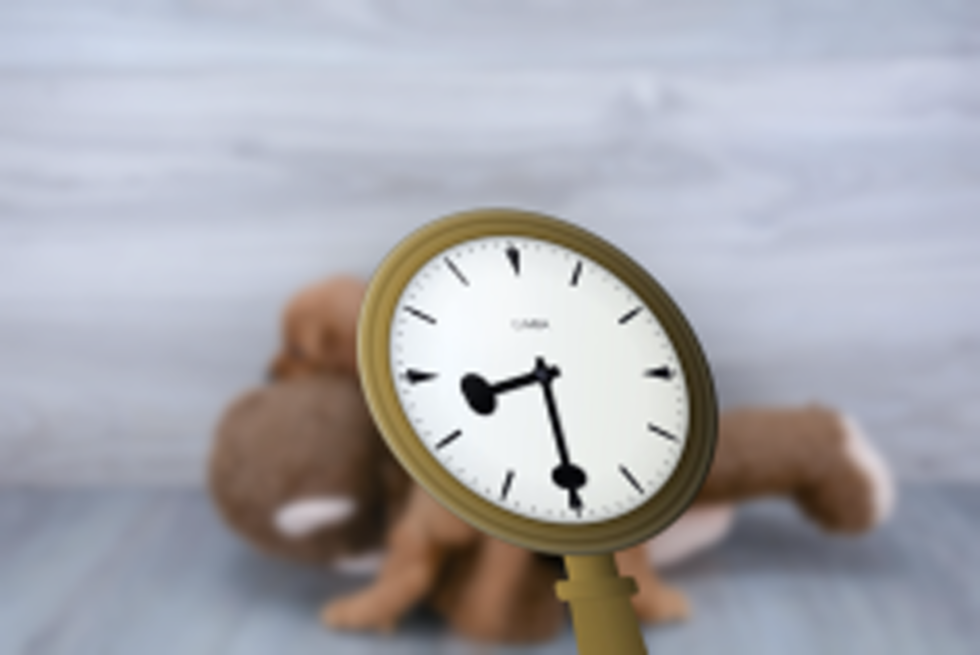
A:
8.30
